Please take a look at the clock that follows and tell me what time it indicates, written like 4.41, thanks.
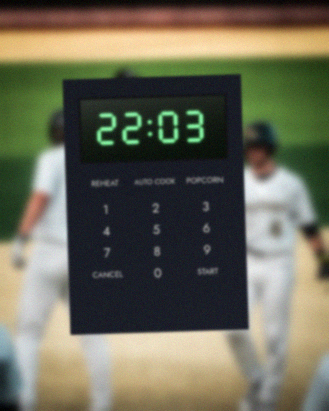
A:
22.03
